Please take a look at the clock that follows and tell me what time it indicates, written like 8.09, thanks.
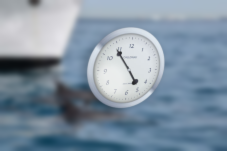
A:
4.54
